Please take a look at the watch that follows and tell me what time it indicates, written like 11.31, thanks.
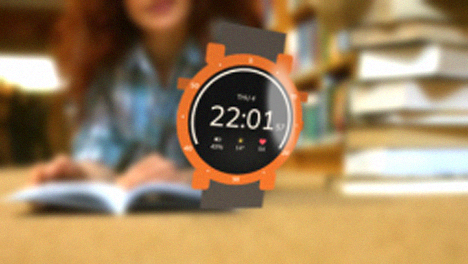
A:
22.01
